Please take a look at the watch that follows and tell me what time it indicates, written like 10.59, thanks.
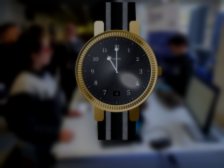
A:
11.00
